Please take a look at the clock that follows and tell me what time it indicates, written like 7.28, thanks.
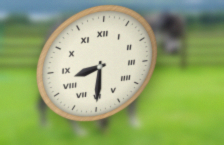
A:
8.30
